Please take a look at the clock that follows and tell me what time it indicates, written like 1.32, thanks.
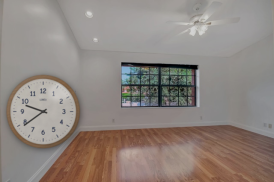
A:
9.39
